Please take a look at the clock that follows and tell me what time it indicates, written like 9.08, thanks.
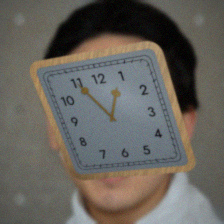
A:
12.55
